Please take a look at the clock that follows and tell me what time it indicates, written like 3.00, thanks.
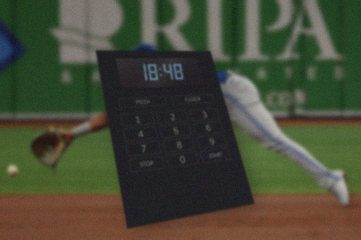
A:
18.48
